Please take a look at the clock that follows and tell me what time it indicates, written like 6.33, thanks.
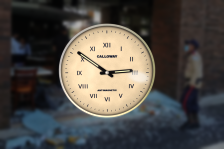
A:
2.51
